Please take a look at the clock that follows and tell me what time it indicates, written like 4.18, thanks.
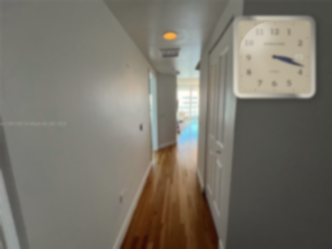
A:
3.18
